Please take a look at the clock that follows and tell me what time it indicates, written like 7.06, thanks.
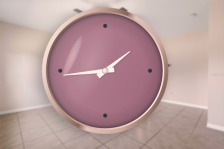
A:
1.44
